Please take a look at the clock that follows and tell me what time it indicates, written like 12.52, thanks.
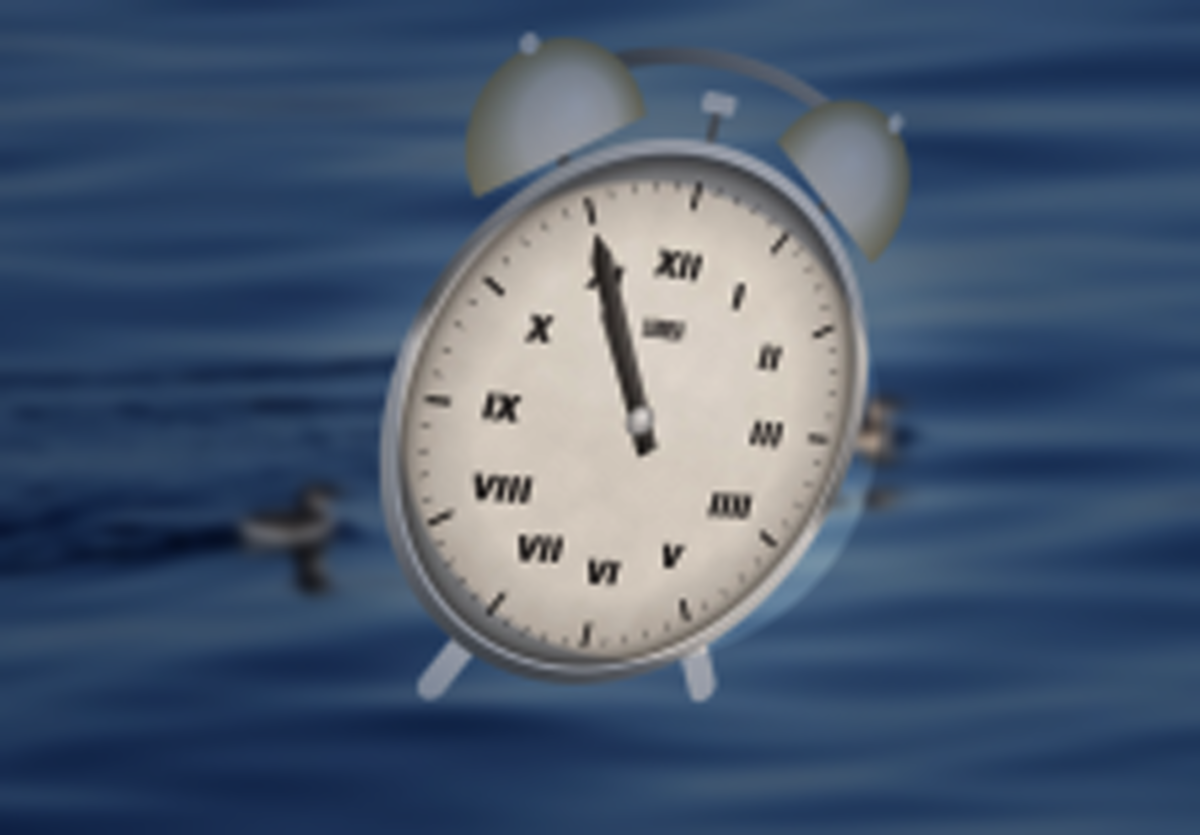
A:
10.55
